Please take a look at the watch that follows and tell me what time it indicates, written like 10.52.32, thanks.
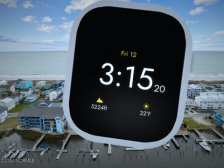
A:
3.15.20
